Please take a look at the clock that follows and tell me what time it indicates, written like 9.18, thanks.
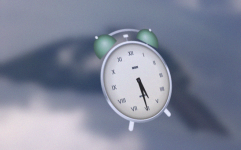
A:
5.30
